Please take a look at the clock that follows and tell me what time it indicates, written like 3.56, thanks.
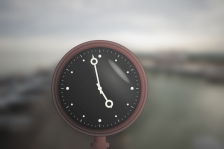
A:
4.58
